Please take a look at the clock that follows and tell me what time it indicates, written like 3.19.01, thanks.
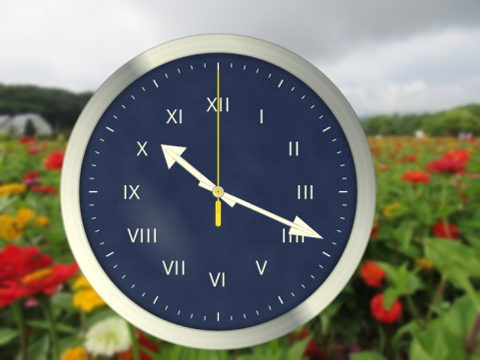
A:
10.19.00
